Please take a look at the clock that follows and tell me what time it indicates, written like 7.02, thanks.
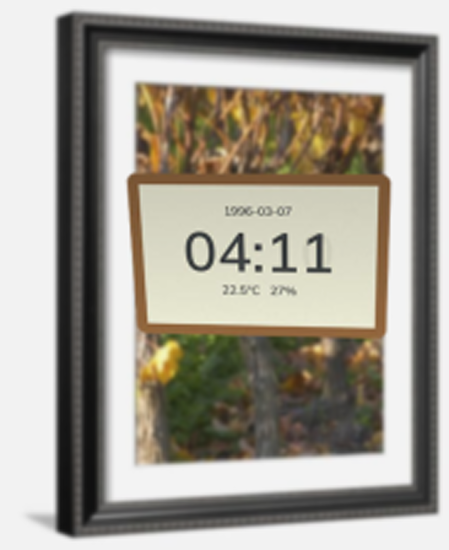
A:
4.11
